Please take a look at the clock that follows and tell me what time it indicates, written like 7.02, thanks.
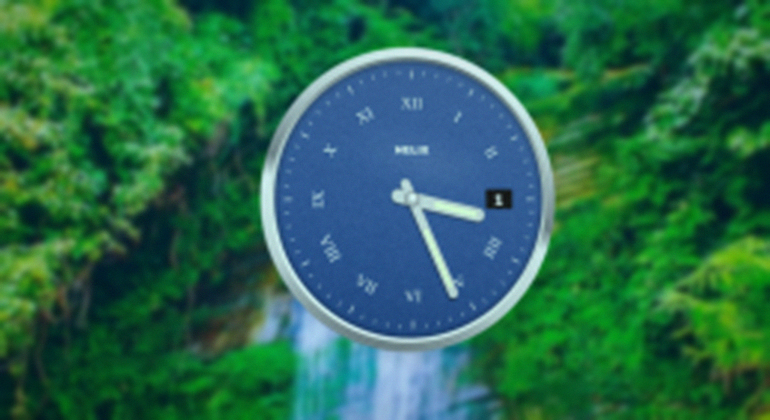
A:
3.26
